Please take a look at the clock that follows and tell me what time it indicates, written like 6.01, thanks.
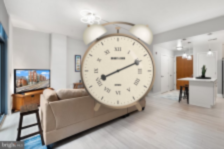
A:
8.11
